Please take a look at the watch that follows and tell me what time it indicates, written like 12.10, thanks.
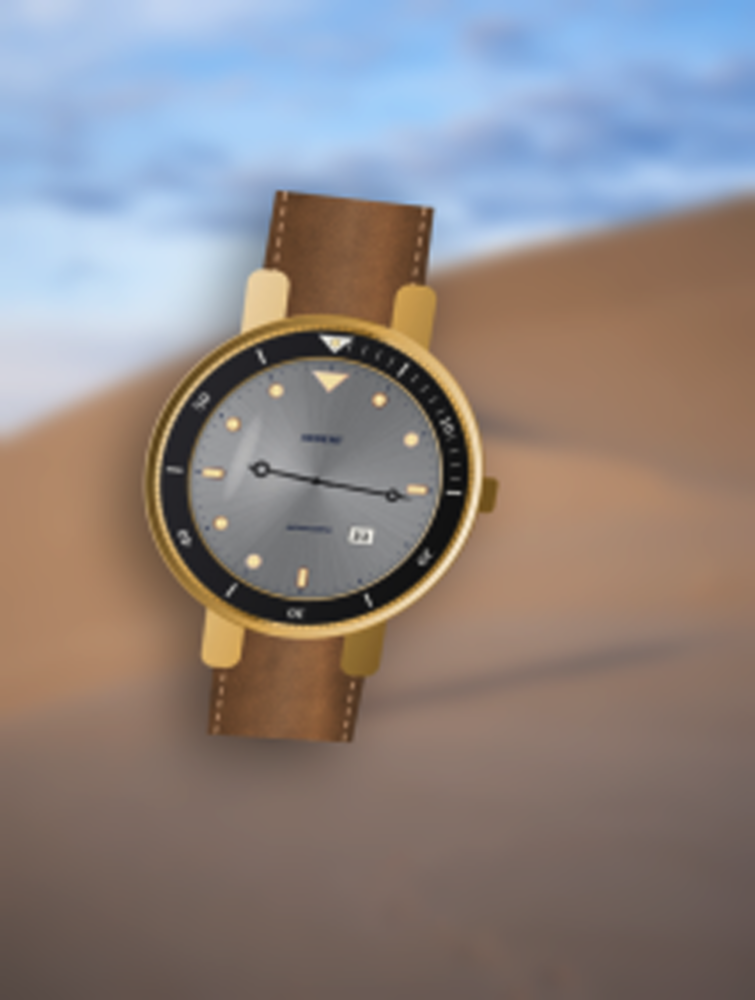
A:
9.16
